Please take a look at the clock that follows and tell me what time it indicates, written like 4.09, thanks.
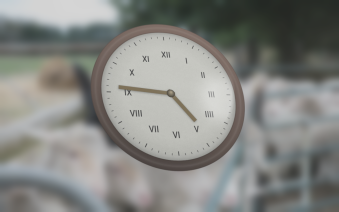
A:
4.46
